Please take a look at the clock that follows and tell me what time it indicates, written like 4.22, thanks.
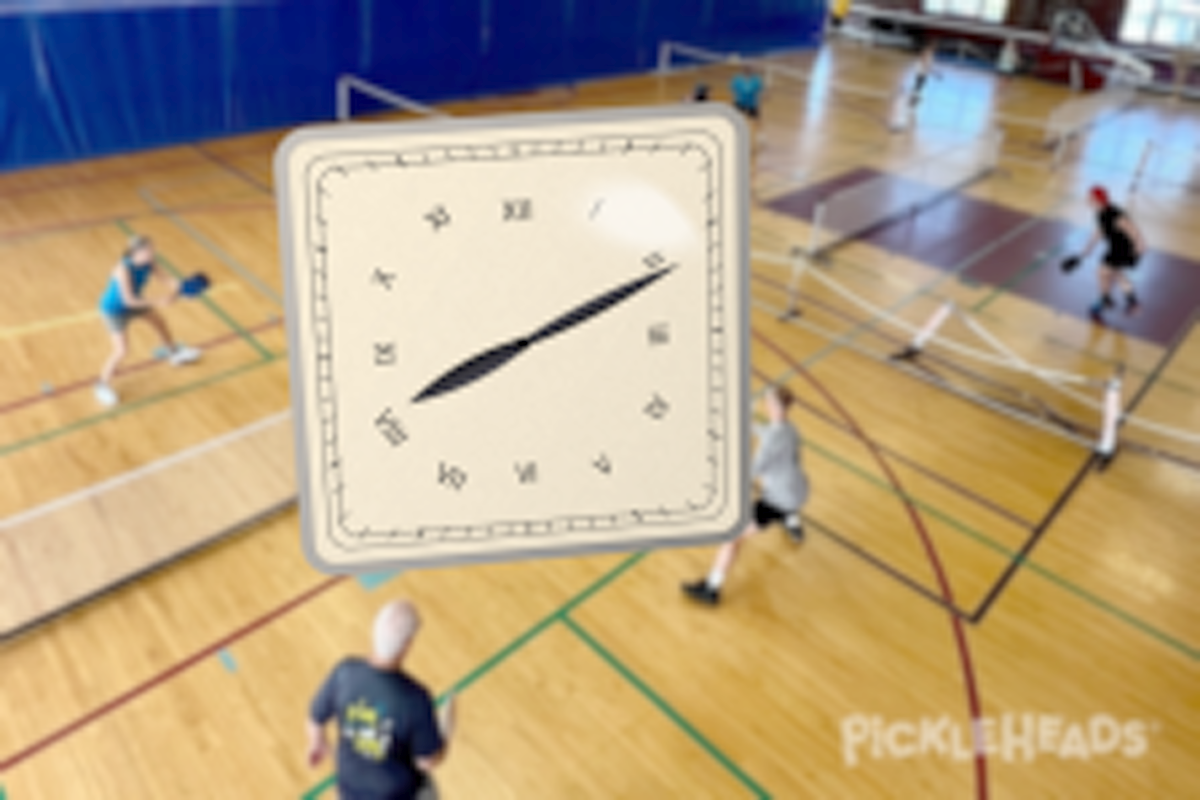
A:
8.11
